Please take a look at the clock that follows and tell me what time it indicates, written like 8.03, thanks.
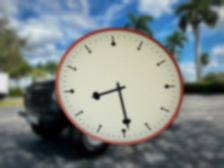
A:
8.29
